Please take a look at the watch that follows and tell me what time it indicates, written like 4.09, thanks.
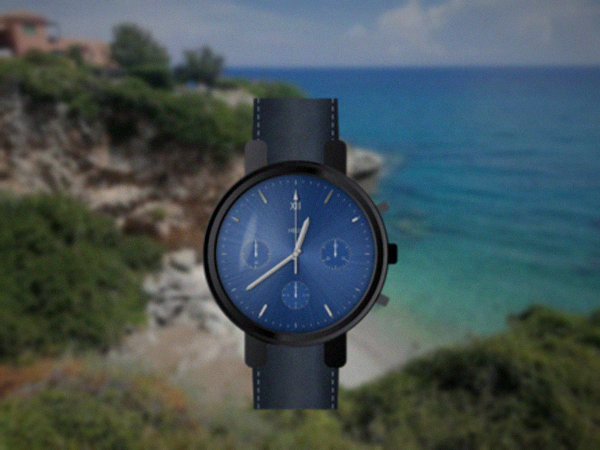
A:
12.39
